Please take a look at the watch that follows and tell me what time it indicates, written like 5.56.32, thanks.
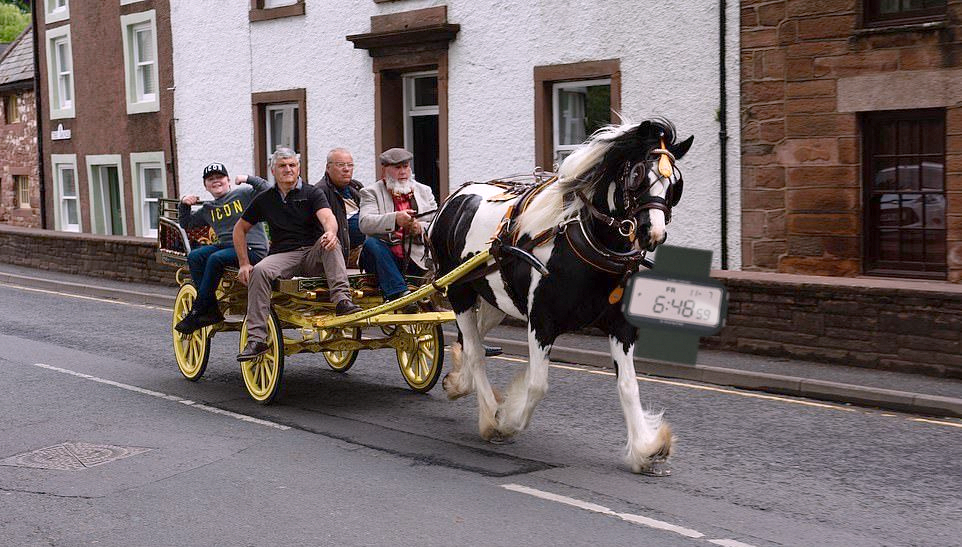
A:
6.48.59
